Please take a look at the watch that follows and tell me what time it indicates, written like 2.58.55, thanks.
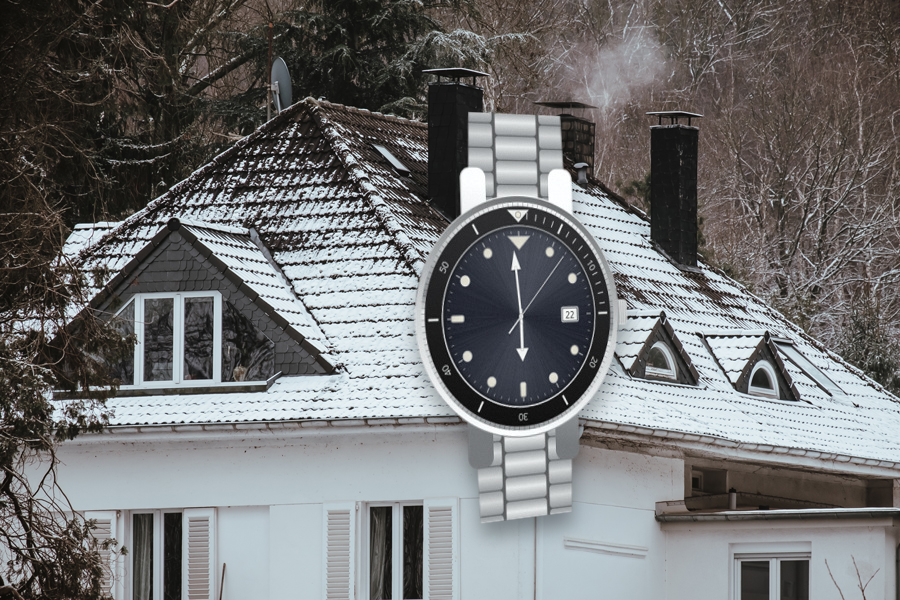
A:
5.59.07
